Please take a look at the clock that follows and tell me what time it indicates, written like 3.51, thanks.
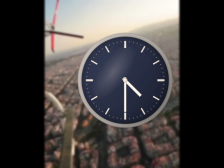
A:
4.30
